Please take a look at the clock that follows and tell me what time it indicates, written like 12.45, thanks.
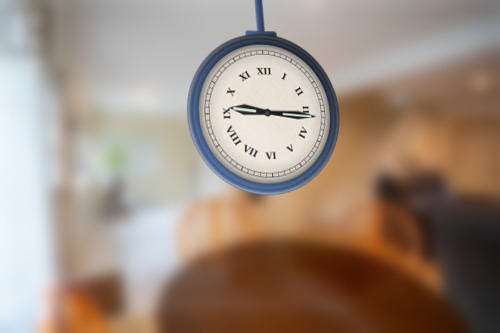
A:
9.16
